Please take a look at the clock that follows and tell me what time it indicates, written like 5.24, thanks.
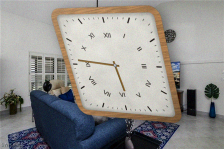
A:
5.46
